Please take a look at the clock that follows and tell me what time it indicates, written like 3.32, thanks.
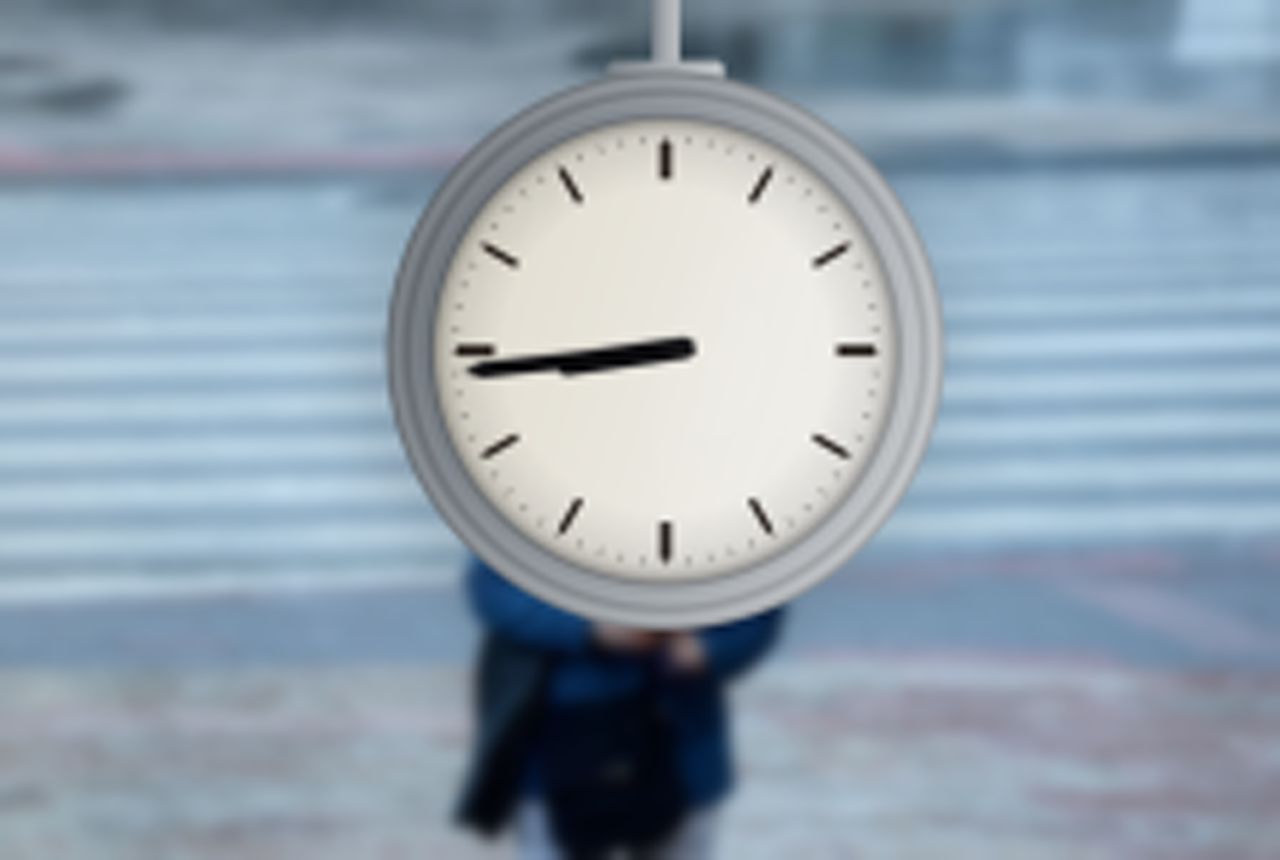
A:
8.44
